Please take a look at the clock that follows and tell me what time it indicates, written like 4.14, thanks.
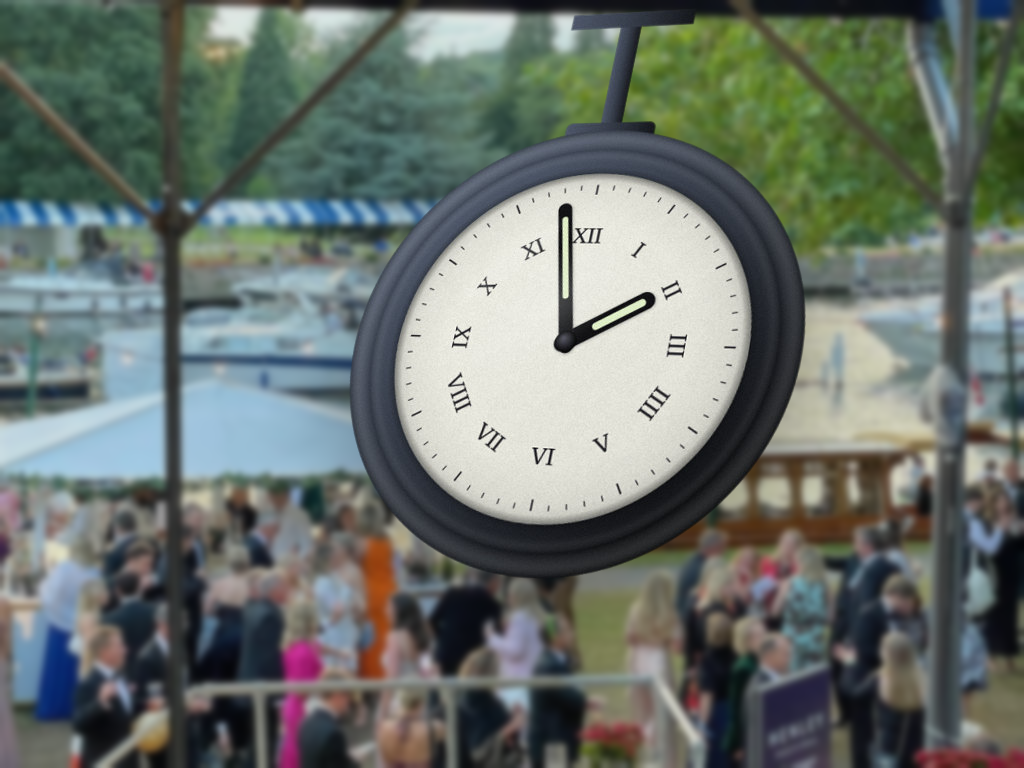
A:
1.58
